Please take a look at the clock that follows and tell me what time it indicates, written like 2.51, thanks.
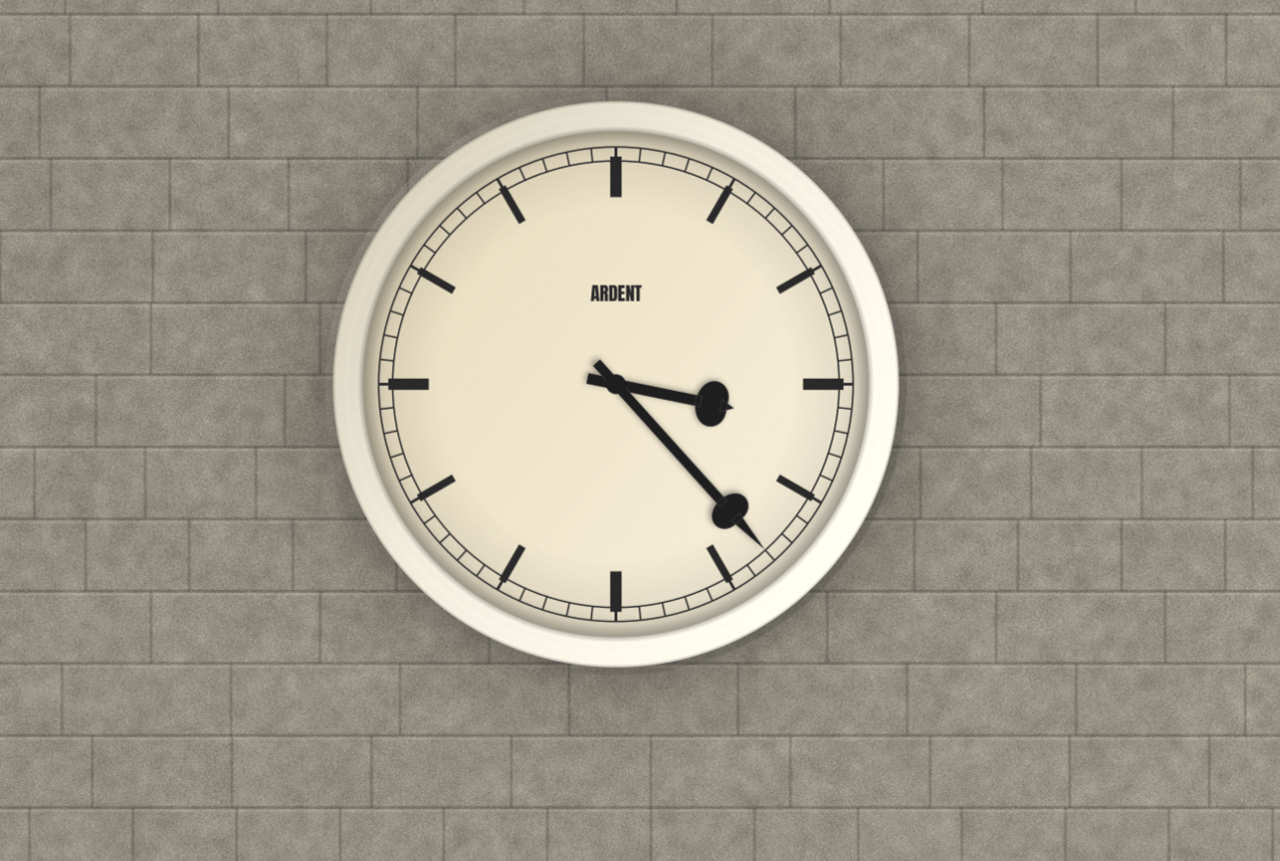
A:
3.23
